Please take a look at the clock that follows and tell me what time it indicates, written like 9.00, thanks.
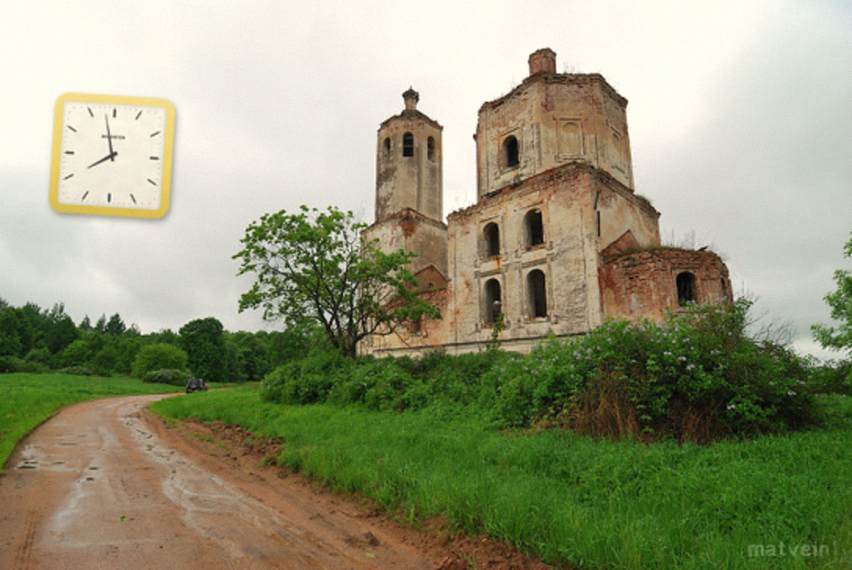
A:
7.58
